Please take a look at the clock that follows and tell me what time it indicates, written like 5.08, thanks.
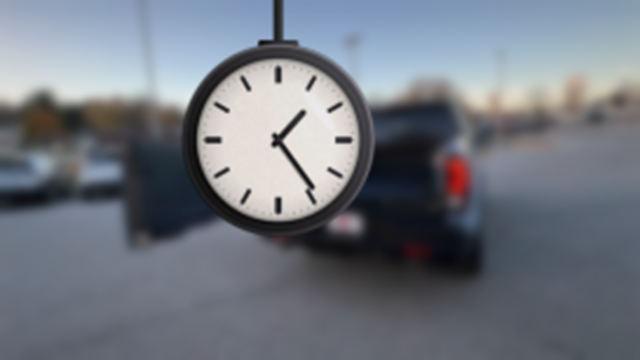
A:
1.24
